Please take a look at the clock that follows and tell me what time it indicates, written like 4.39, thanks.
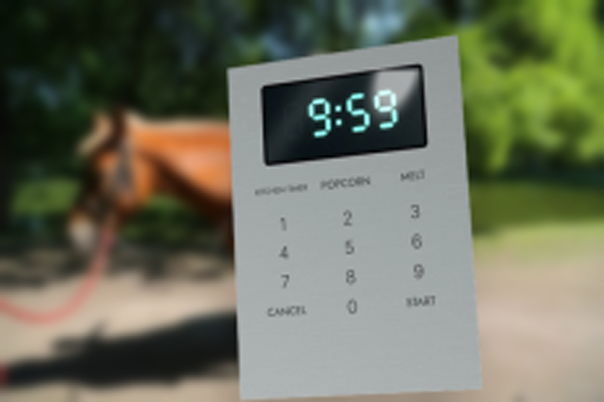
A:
9.59
